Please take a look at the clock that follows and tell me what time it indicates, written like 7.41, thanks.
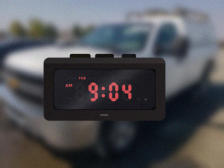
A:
9.04
